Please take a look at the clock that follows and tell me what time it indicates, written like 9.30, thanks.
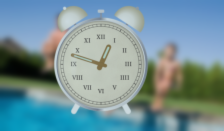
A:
12.48
